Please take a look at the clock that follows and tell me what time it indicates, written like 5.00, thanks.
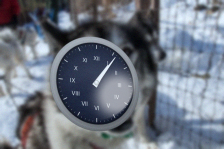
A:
1.06
